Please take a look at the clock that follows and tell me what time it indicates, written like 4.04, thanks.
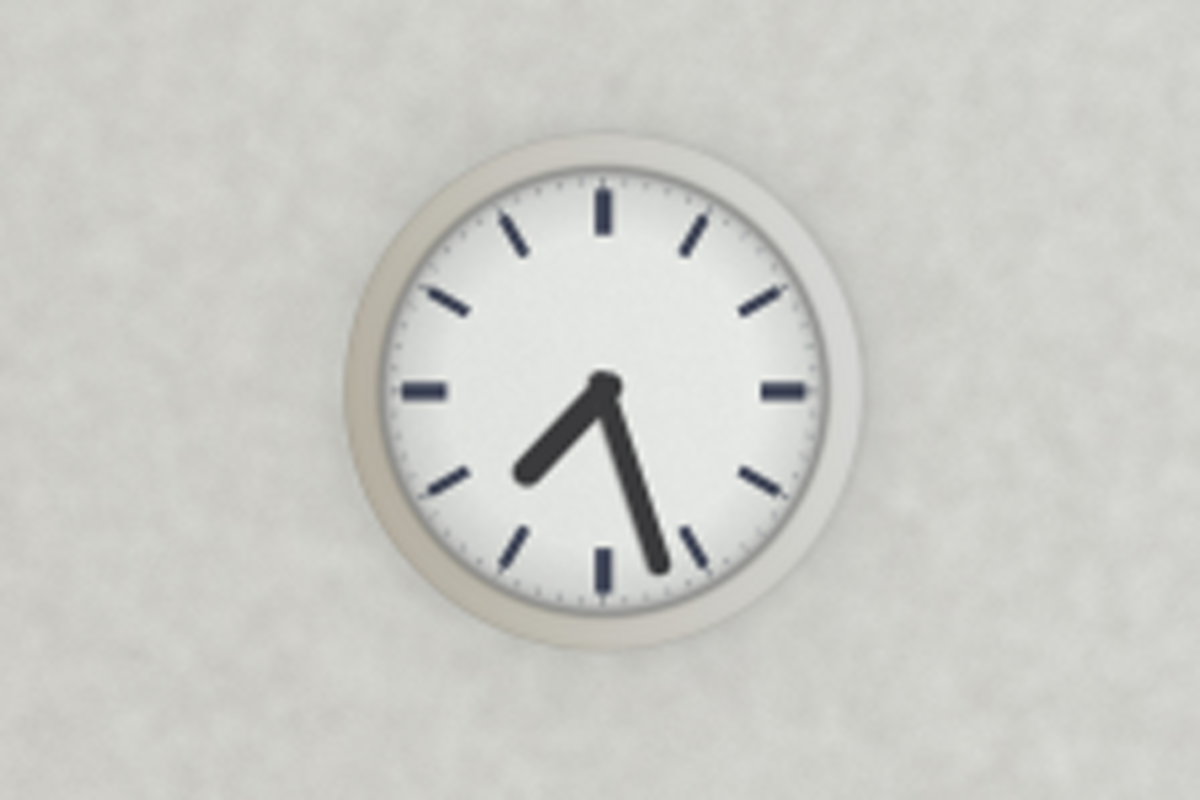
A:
7.27
